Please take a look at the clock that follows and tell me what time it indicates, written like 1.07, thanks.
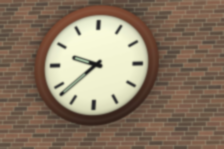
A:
9.38
